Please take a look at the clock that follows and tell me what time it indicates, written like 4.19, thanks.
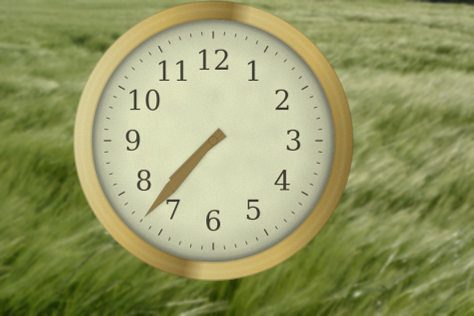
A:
7.37
